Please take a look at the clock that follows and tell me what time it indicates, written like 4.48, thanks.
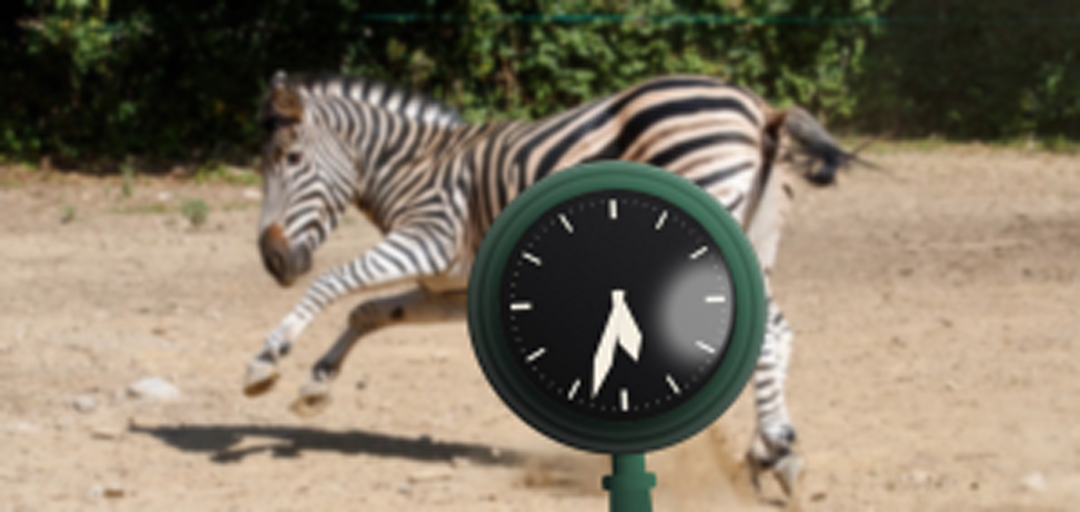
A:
5.33
